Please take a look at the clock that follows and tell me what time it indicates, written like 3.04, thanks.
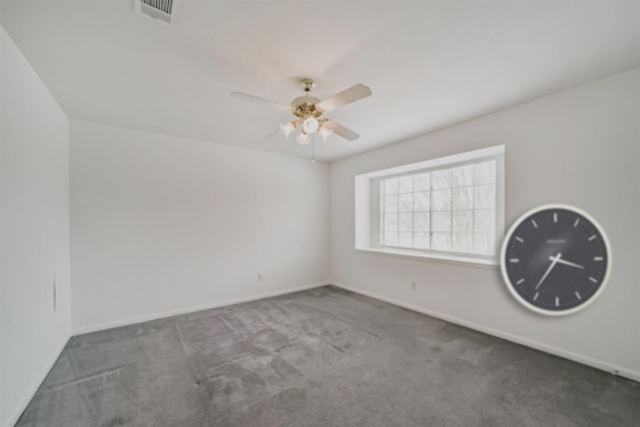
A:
3.36
